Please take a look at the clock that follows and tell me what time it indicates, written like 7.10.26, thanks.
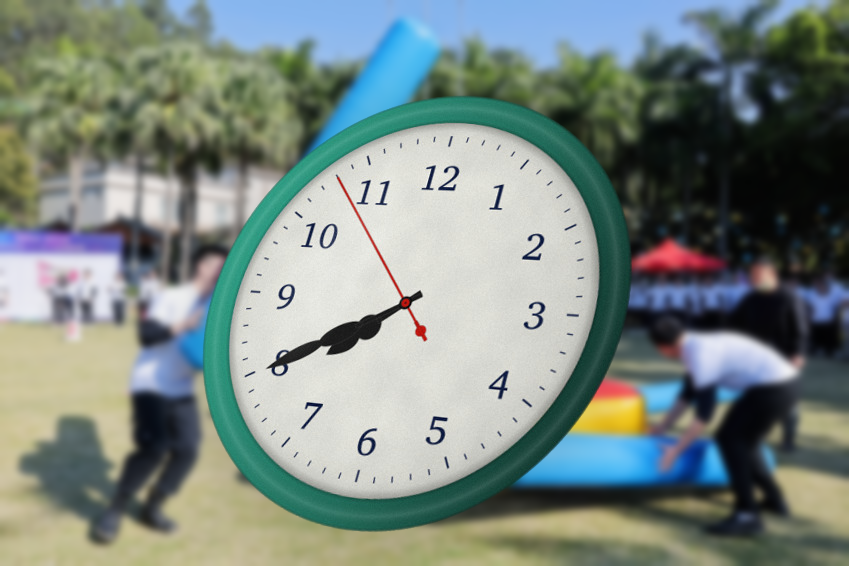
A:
7.39.53
